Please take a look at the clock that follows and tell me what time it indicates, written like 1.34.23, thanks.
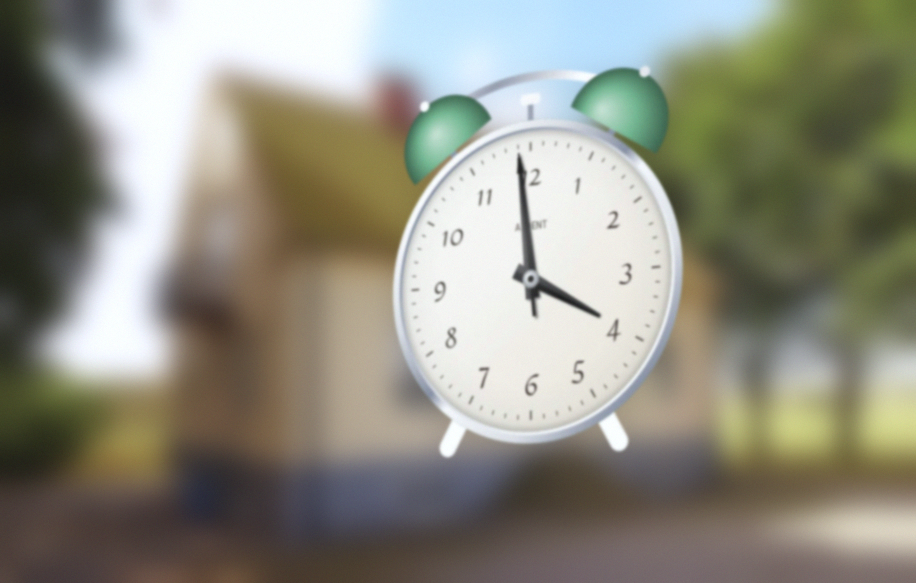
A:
3.58.59
